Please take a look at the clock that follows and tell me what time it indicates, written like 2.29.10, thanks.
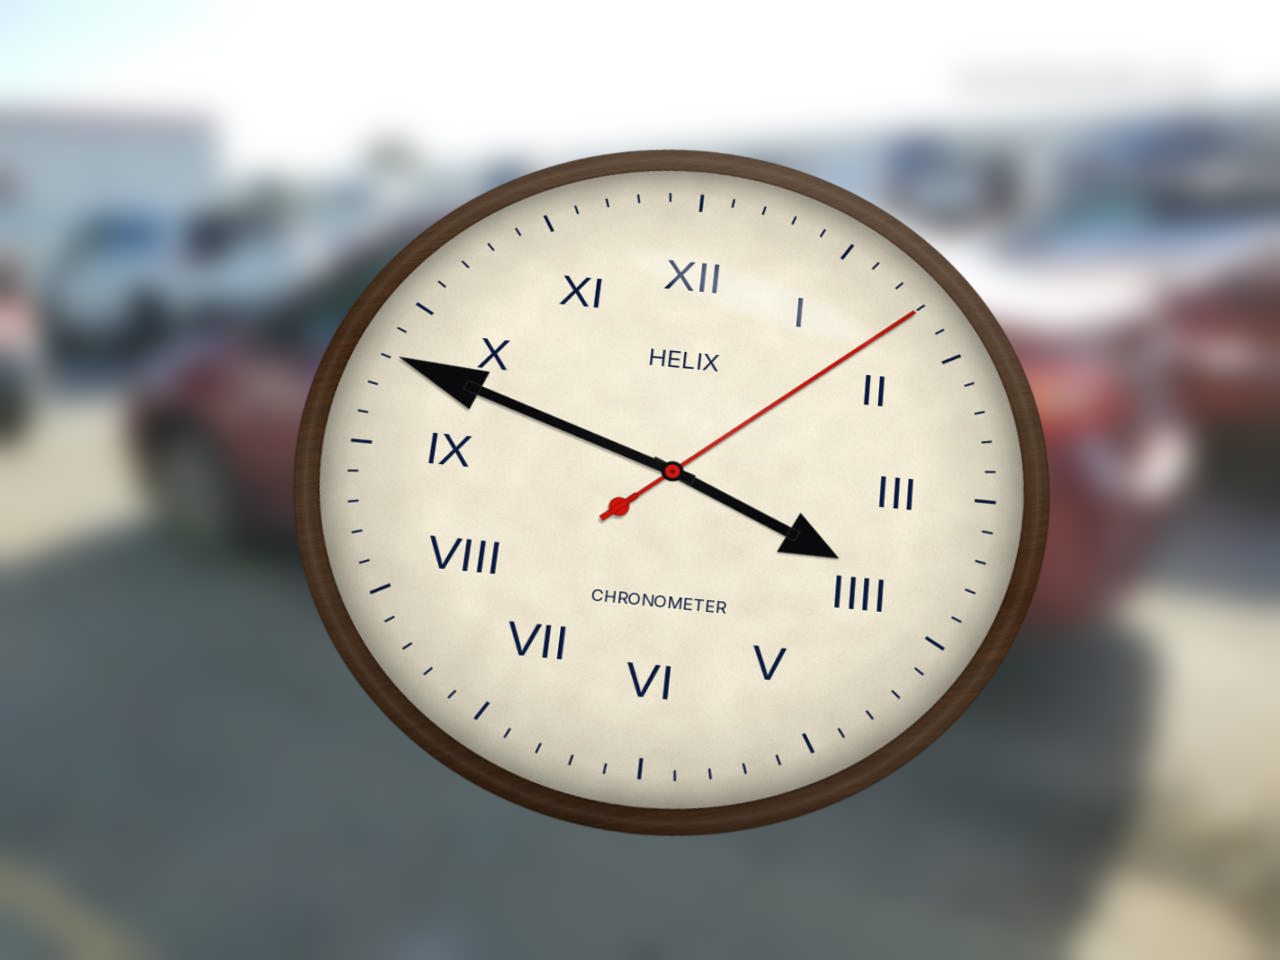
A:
3.48.08
